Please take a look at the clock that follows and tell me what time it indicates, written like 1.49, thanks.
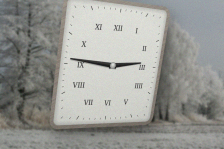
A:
2.46
